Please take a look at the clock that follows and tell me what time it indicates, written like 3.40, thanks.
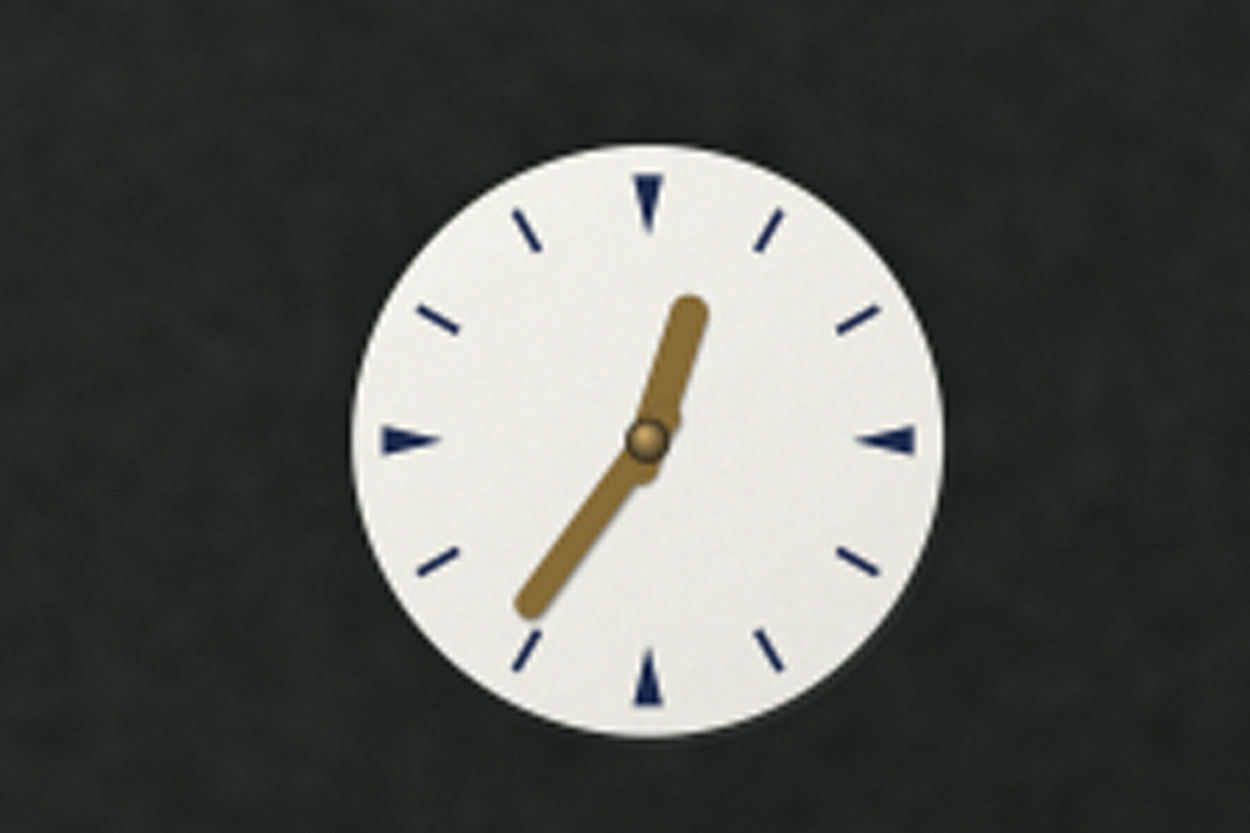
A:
12.36
